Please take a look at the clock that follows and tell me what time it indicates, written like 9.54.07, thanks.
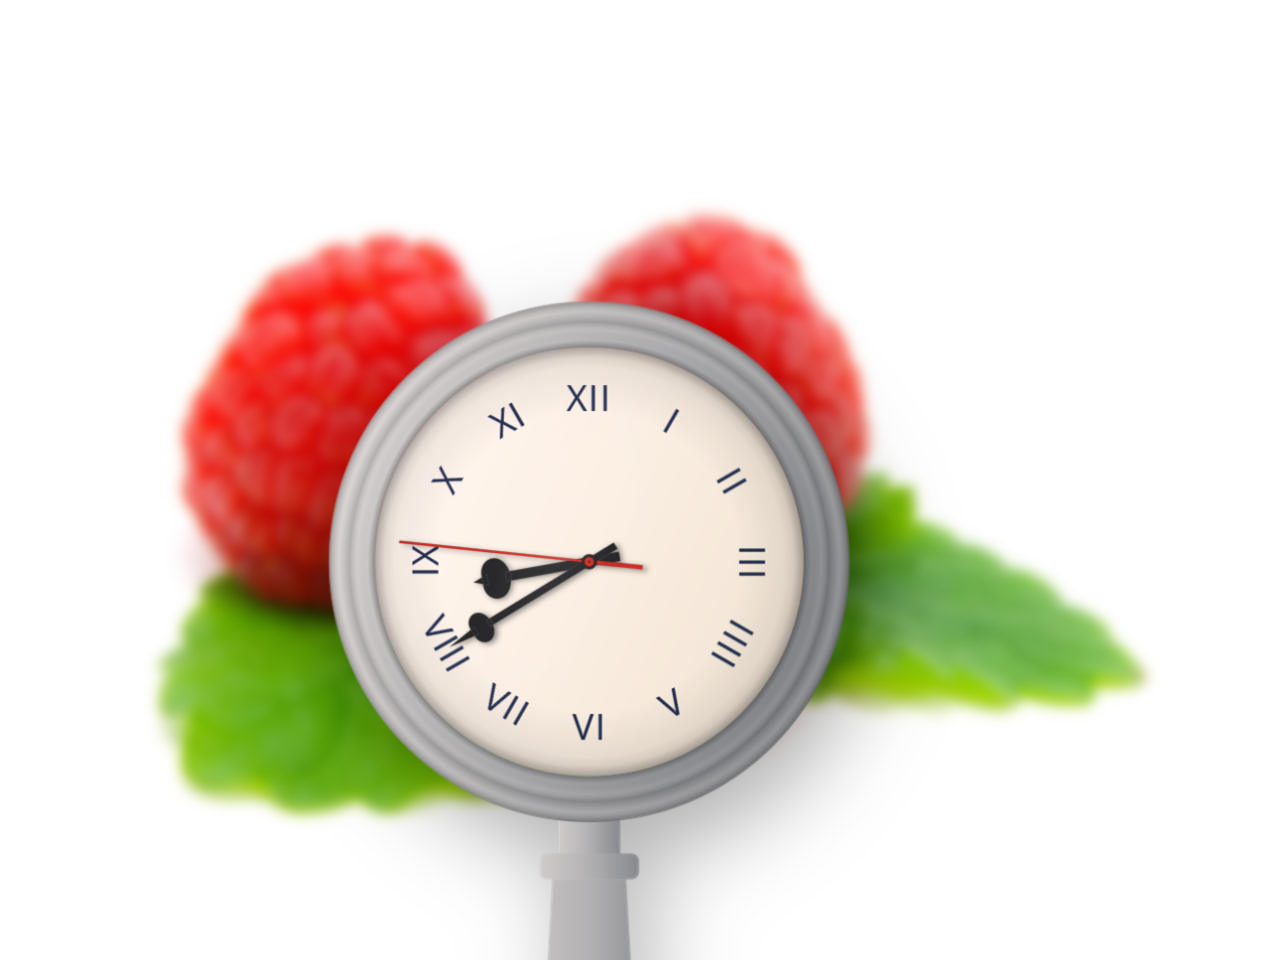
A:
8.39.46
